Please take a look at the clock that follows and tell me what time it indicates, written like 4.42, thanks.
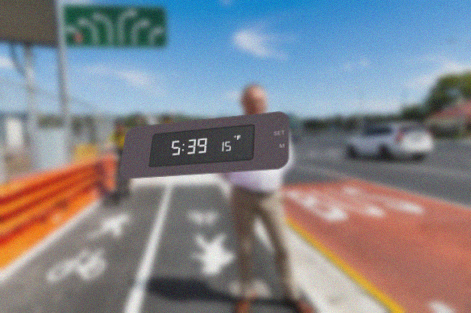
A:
5.39
